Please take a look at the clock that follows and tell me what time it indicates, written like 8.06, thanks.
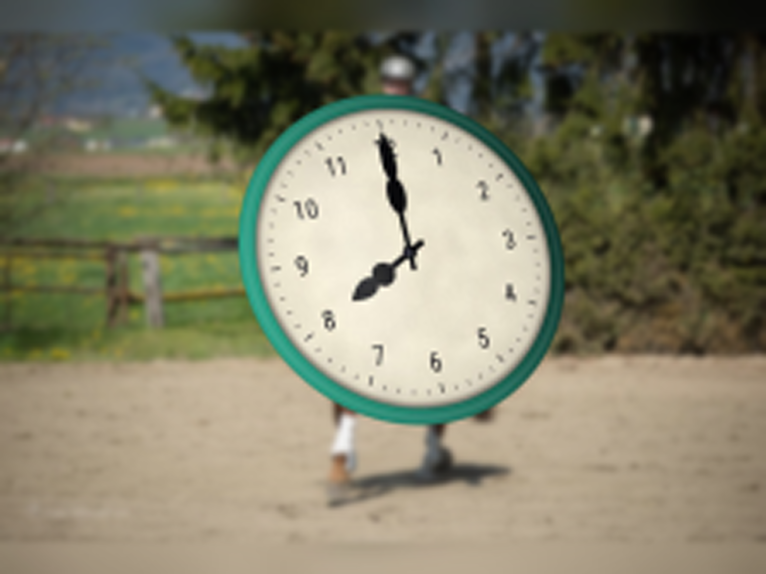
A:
8.00
